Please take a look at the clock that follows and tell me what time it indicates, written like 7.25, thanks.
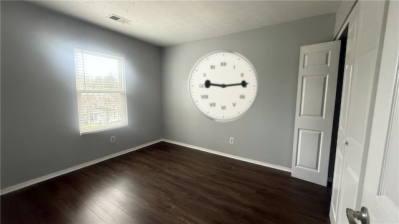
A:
9.14
